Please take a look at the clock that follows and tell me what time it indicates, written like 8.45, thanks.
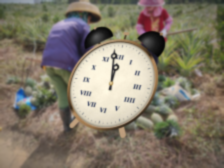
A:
11.58
